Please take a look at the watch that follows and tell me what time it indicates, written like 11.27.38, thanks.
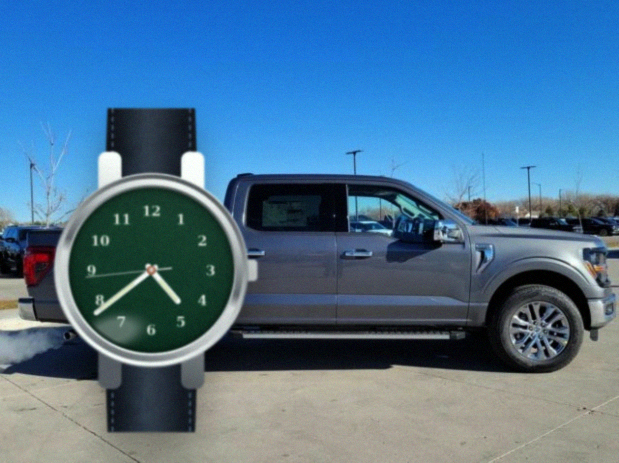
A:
4.38.44
